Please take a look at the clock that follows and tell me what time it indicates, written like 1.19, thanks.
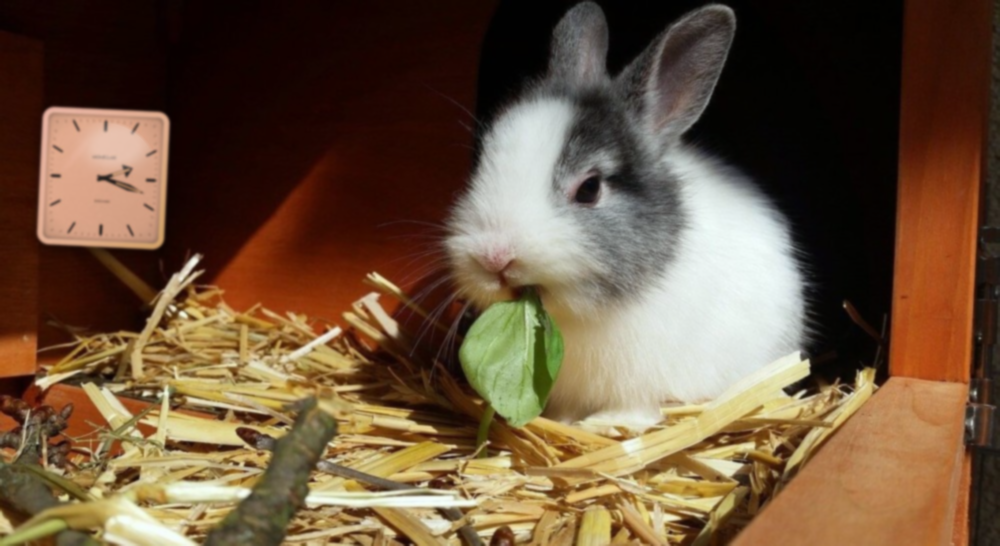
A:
2.18
